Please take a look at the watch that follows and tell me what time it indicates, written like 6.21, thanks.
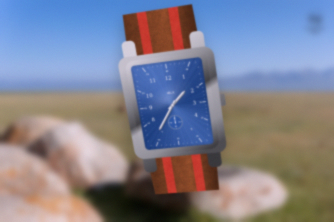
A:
1.36
